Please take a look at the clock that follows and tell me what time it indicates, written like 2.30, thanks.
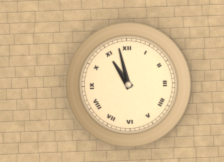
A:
10.58
